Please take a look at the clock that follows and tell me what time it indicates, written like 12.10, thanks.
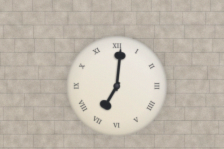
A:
7.01
